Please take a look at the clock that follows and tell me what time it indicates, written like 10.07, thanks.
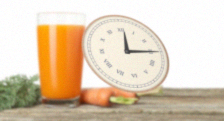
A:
12.15
